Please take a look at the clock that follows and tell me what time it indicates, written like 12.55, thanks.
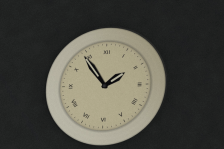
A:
1.54
